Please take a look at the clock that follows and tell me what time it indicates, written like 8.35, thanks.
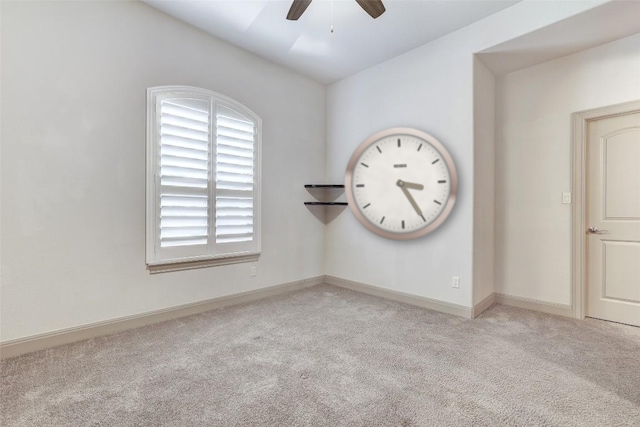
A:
3.25
